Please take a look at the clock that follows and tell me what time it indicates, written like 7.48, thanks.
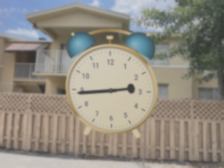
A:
2.44
